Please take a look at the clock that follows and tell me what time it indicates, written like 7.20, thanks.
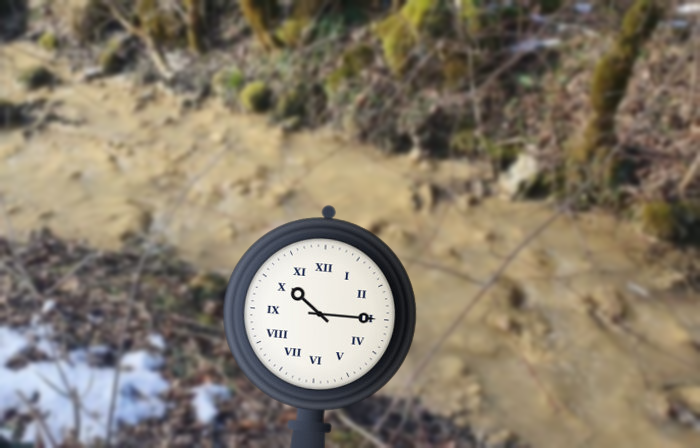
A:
10.15
